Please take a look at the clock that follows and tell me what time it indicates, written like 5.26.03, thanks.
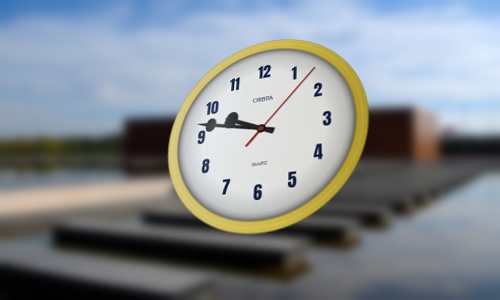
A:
9.47.07
